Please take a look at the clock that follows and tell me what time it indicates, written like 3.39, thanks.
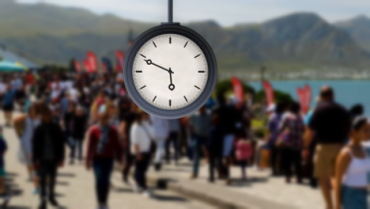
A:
5.49
